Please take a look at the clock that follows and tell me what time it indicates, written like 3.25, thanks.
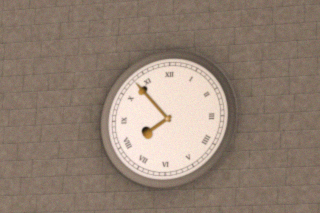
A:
7.53
